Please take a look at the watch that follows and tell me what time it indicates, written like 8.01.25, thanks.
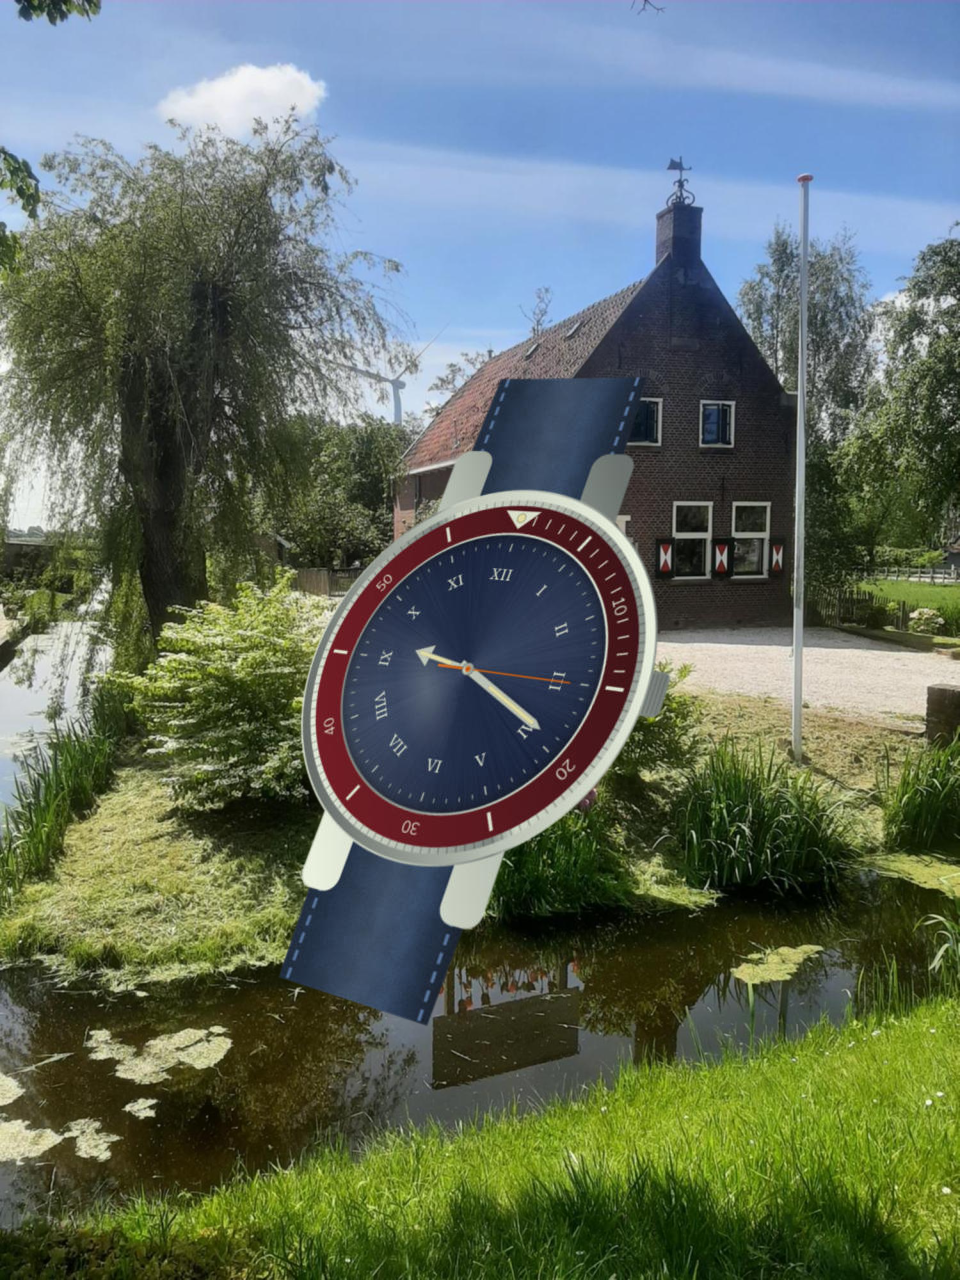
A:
9.19.15
